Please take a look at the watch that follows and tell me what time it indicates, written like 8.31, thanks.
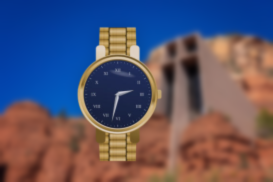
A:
2.32
